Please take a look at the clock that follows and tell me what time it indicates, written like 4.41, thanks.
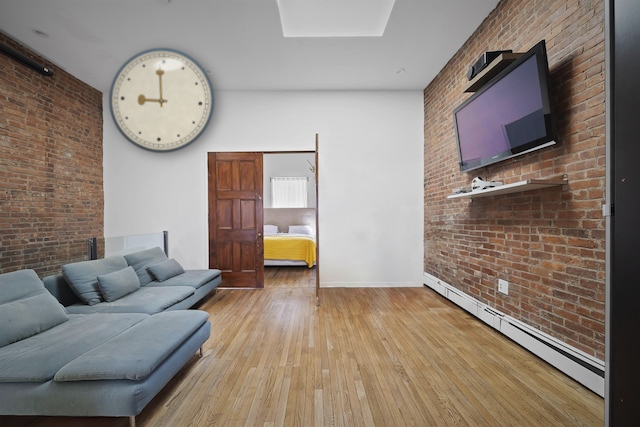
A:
8.59
